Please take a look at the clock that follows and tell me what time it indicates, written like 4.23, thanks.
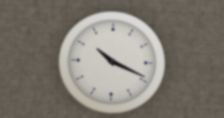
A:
10.19
